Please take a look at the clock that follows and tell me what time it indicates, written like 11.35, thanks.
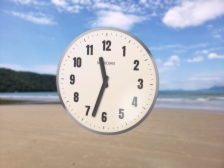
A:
11.33
